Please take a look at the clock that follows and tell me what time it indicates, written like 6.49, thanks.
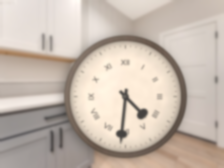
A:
4.31
